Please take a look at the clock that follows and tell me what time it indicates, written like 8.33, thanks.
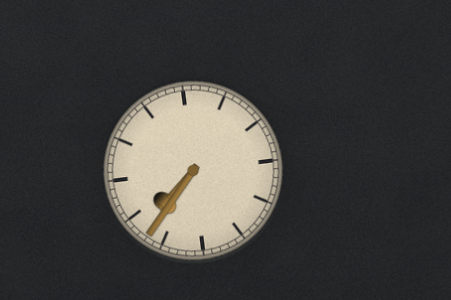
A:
7.37
